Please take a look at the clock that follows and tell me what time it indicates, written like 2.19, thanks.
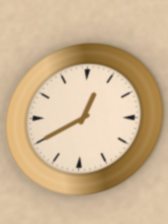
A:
12.40
